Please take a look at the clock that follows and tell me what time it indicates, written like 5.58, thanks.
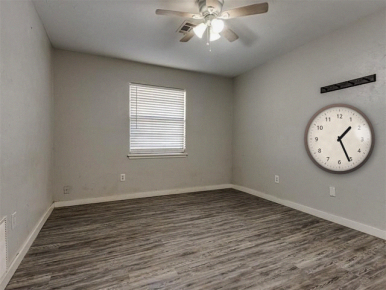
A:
1.26
